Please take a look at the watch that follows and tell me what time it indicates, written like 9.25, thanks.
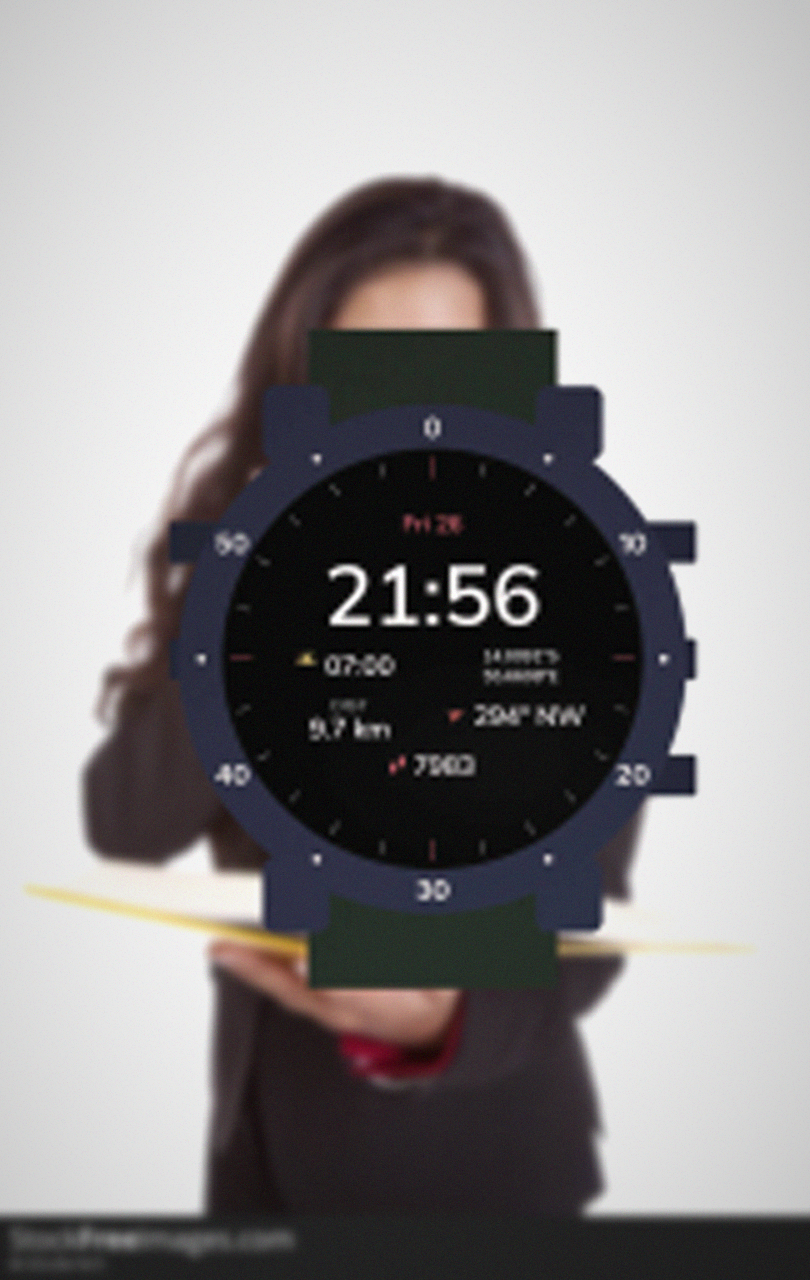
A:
21.56
